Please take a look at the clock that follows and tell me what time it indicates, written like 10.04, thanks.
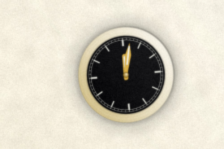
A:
12.02
